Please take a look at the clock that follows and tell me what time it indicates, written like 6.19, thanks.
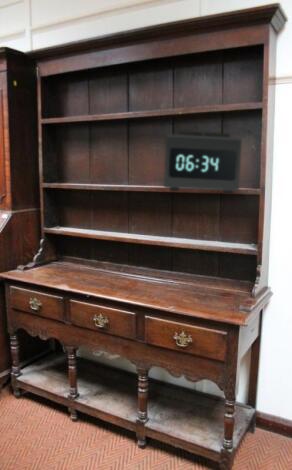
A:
6.34
